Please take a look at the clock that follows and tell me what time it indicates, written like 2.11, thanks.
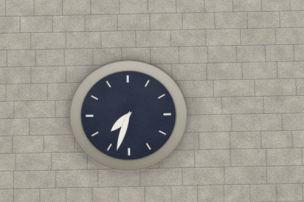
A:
7.33
